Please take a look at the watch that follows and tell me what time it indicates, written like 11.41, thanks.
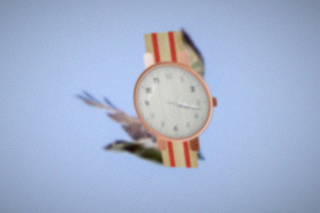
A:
3.17
